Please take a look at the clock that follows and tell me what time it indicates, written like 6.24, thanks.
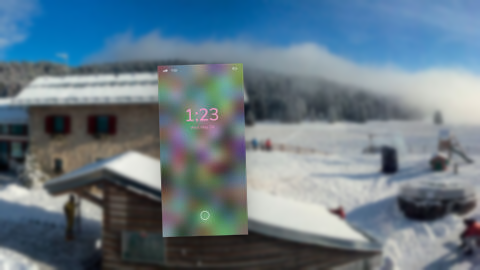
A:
1.23
